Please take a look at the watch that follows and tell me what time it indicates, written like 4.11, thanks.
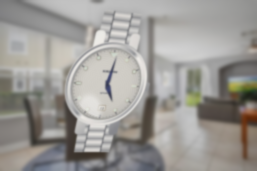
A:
5.01
